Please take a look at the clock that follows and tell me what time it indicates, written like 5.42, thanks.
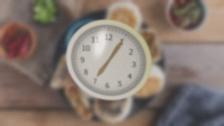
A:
7.05
